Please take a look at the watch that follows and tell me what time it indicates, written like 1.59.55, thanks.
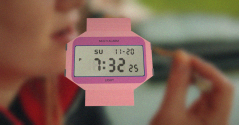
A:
7.32.25
